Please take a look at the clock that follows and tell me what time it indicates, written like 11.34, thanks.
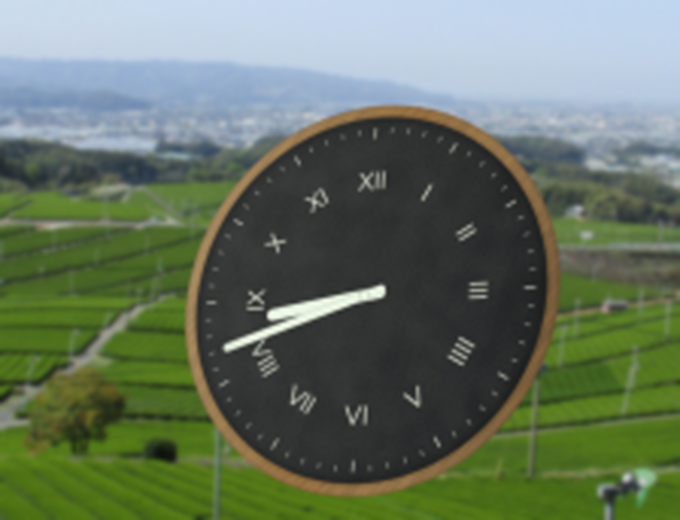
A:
8.42
